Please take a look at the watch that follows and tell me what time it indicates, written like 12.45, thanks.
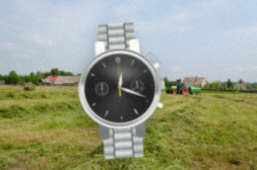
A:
12.19
